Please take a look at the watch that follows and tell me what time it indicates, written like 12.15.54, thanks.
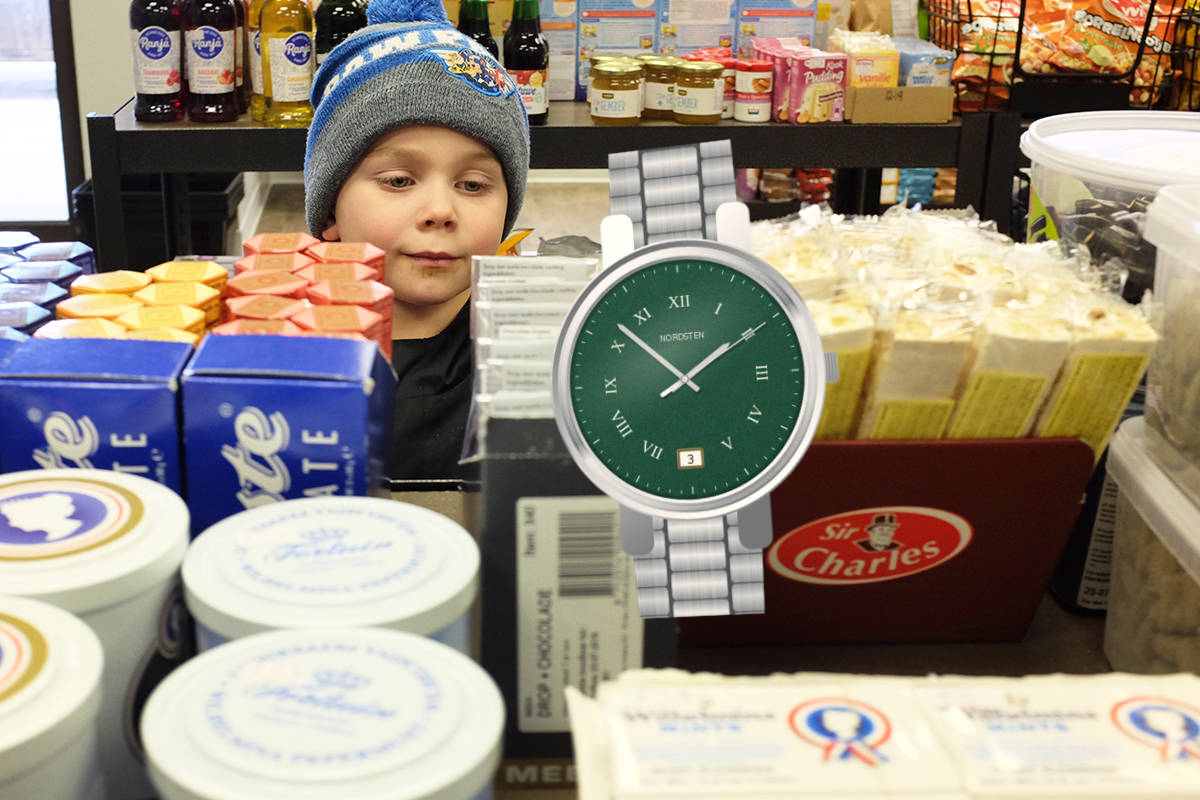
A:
1.52.10
